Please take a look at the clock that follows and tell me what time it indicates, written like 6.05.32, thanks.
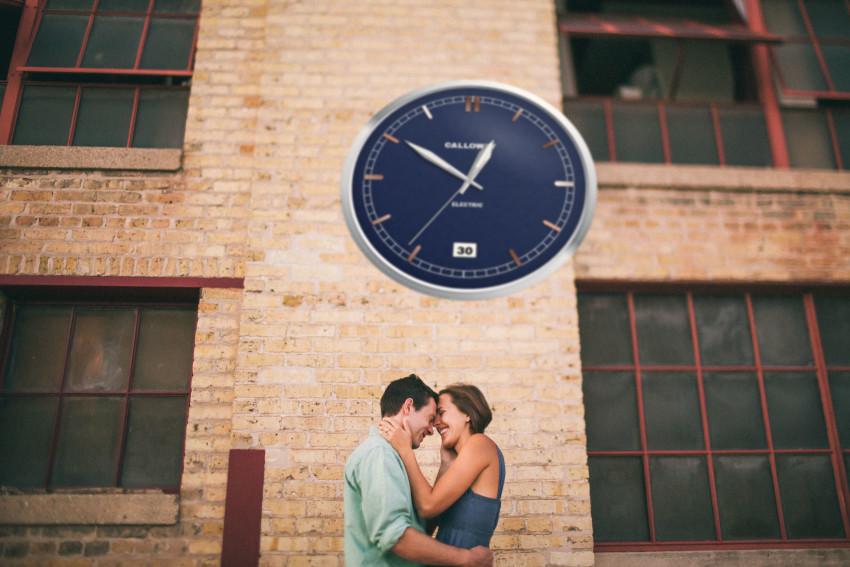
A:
12.50.36
